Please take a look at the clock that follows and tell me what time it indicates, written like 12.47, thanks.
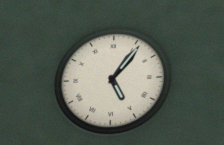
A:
5.06
